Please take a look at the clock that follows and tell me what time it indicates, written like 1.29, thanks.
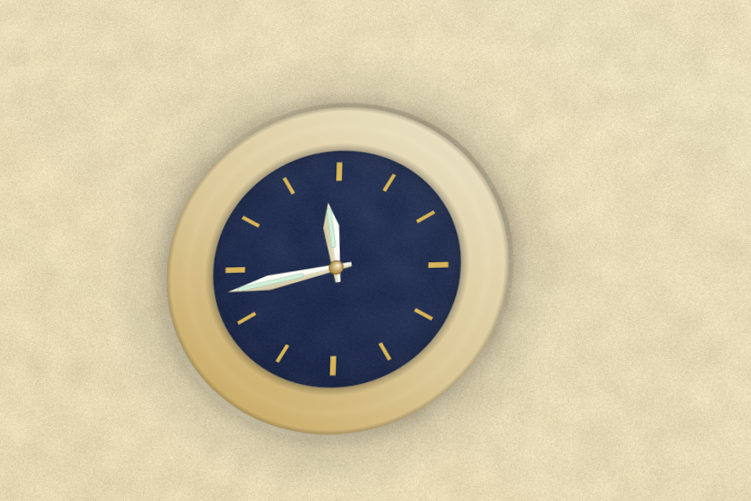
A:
11.43
